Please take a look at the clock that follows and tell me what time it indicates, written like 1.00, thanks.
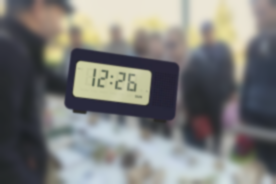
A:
12.26
